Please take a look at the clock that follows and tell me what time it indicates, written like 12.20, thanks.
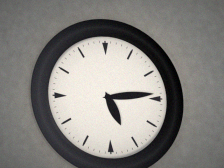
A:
5.14
